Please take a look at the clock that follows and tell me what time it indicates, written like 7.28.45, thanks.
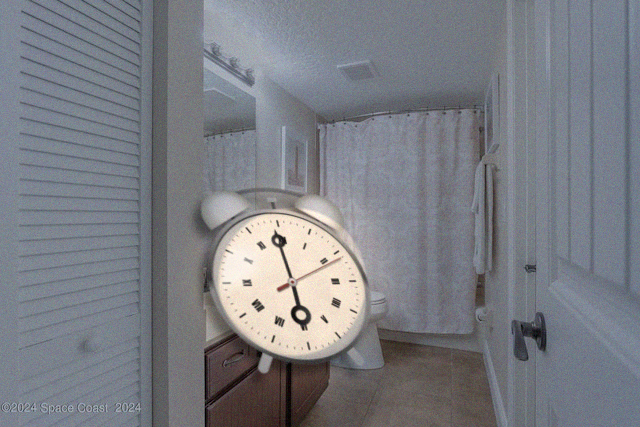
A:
5.59.11
